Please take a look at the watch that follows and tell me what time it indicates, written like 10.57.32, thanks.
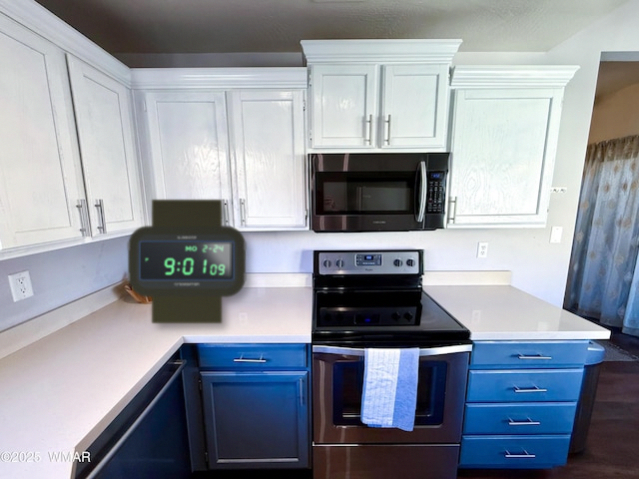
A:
9.01.09
